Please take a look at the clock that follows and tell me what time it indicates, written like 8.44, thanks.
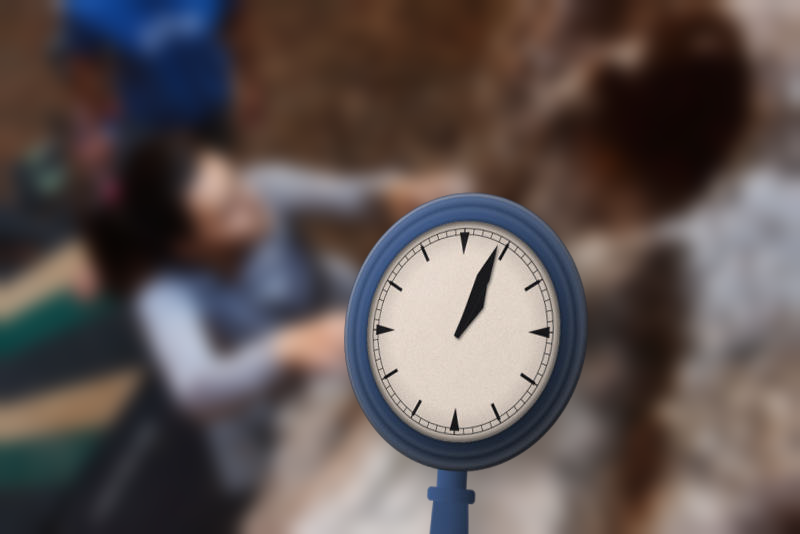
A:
1.04
